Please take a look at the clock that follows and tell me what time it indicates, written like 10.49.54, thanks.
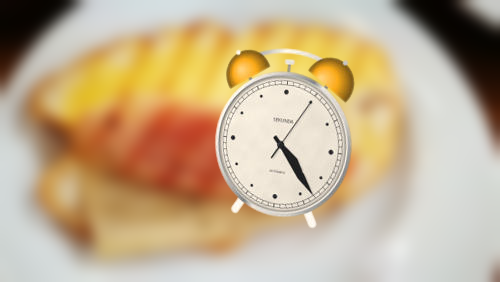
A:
4.23.05
